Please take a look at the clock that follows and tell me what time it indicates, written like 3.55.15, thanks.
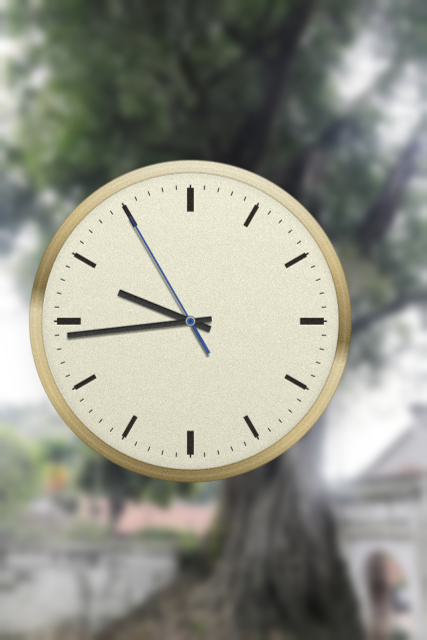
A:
9.43.55
